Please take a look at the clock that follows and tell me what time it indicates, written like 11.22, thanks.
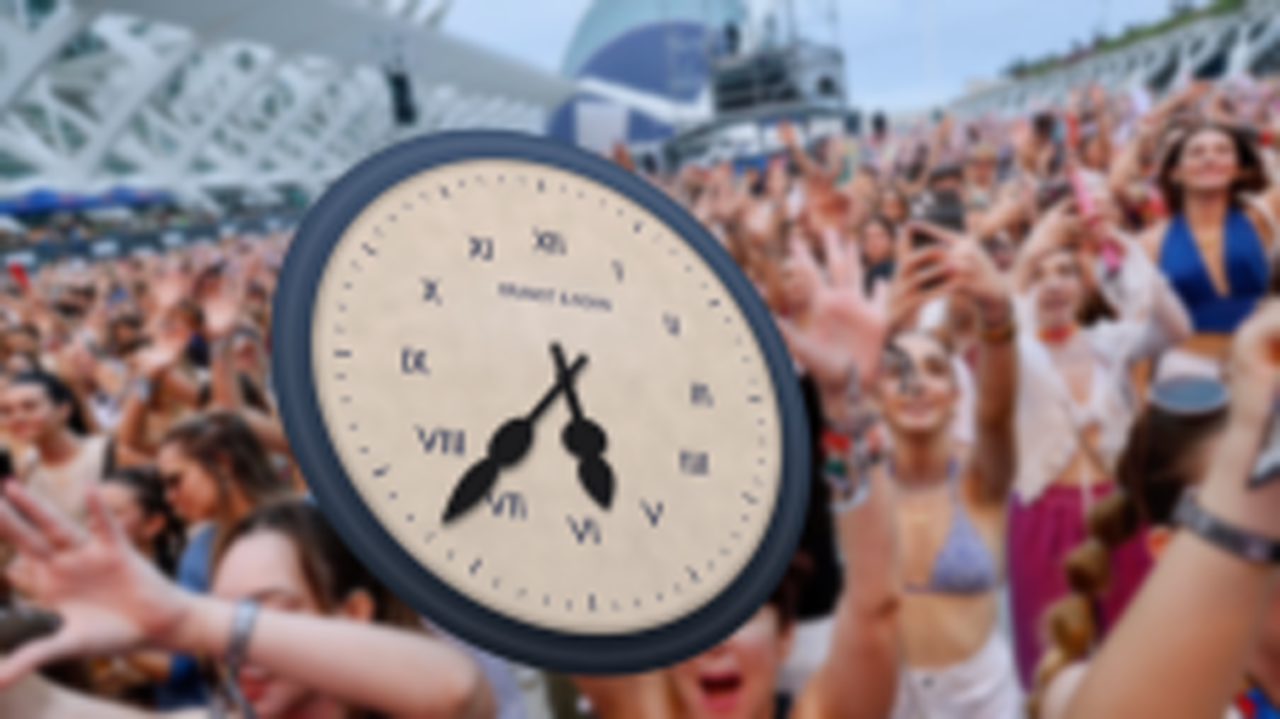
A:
5.37
